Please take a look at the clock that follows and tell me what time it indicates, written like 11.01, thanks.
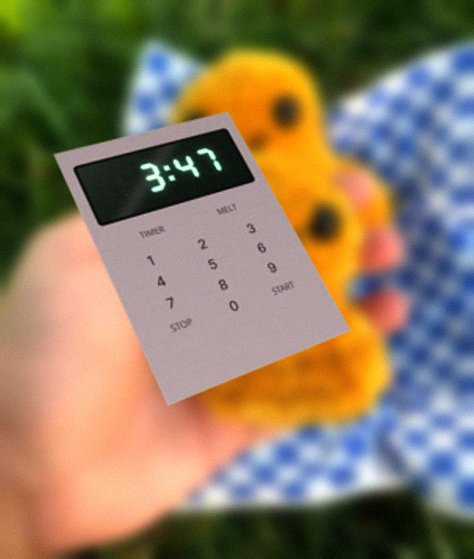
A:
3.47
